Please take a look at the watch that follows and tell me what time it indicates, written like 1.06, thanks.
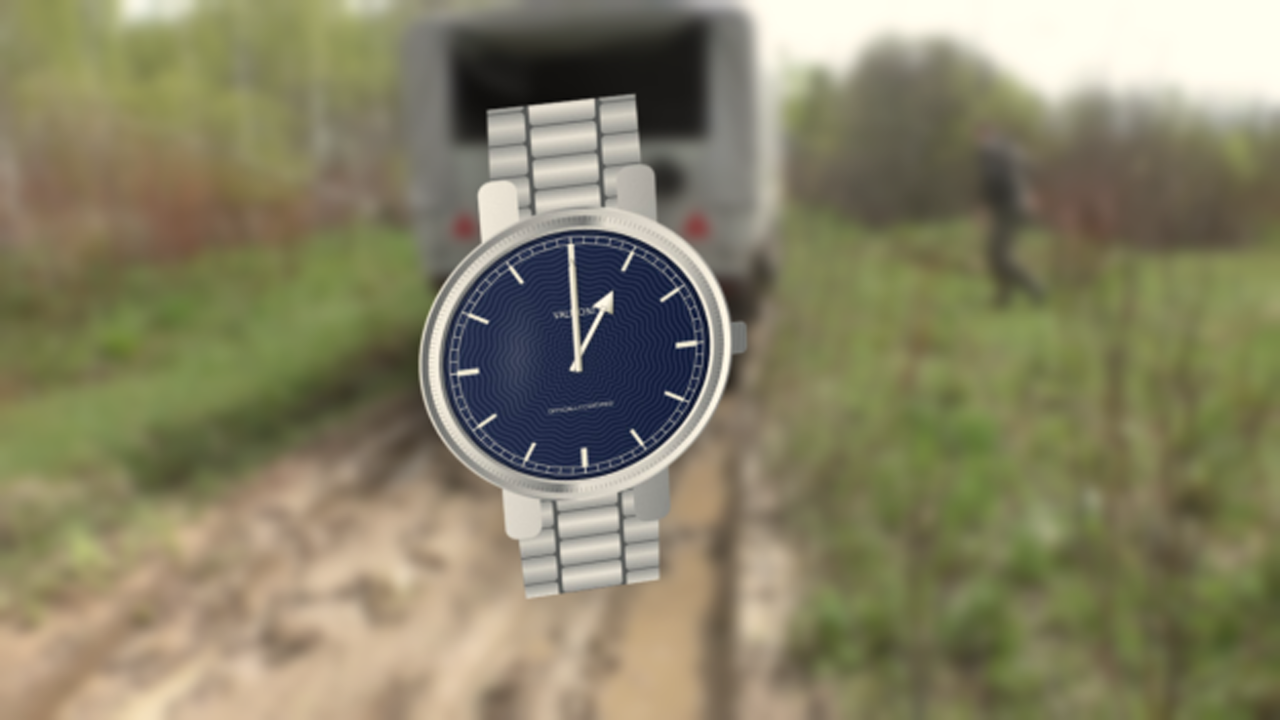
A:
1.00
